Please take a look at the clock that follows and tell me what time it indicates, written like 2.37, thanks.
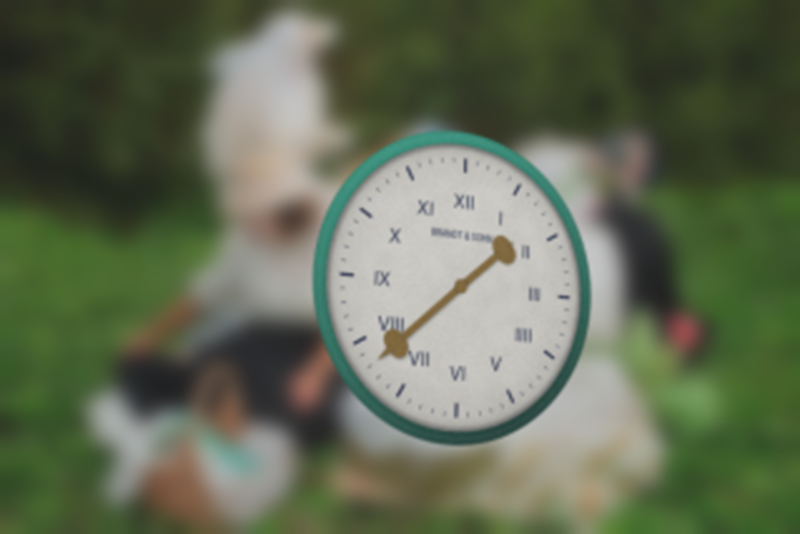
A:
1.38
